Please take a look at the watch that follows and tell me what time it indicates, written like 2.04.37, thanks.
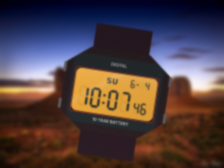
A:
10.07.46
